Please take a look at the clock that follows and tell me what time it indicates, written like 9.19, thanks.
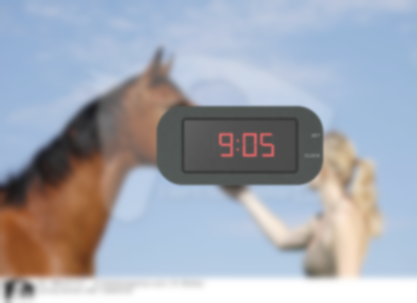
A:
9.05
